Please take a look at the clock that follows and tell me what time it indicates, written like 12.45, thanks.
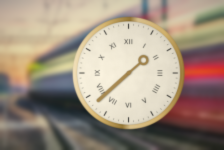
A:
1.38
